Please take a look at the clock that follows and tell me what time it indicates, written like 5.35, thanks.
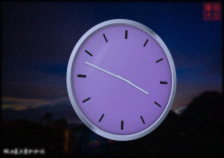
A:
3.48
